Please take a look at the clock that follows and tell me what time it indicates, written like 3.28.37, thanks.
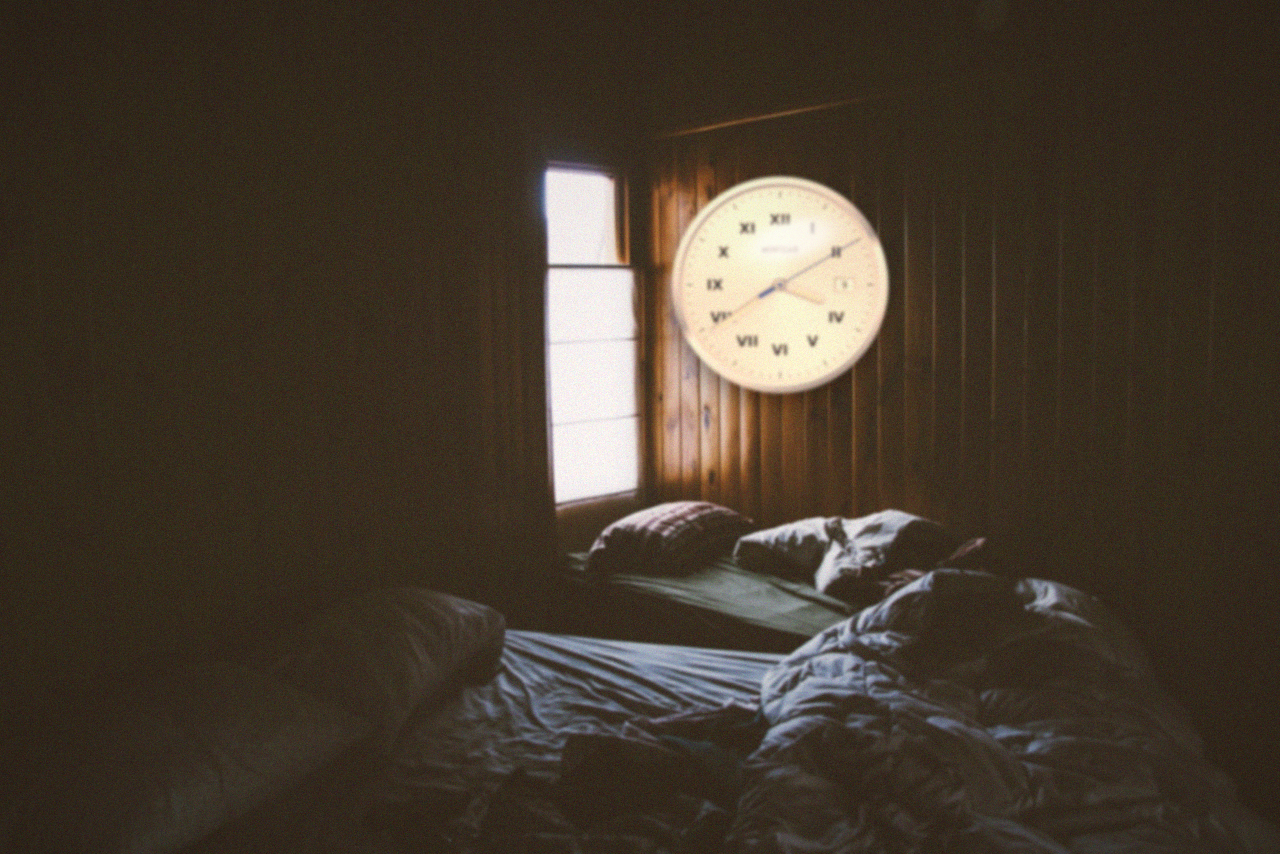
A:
3.39.10
